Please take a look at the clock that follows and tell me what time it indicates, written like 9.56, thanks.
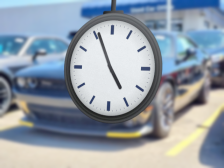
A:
4.56
